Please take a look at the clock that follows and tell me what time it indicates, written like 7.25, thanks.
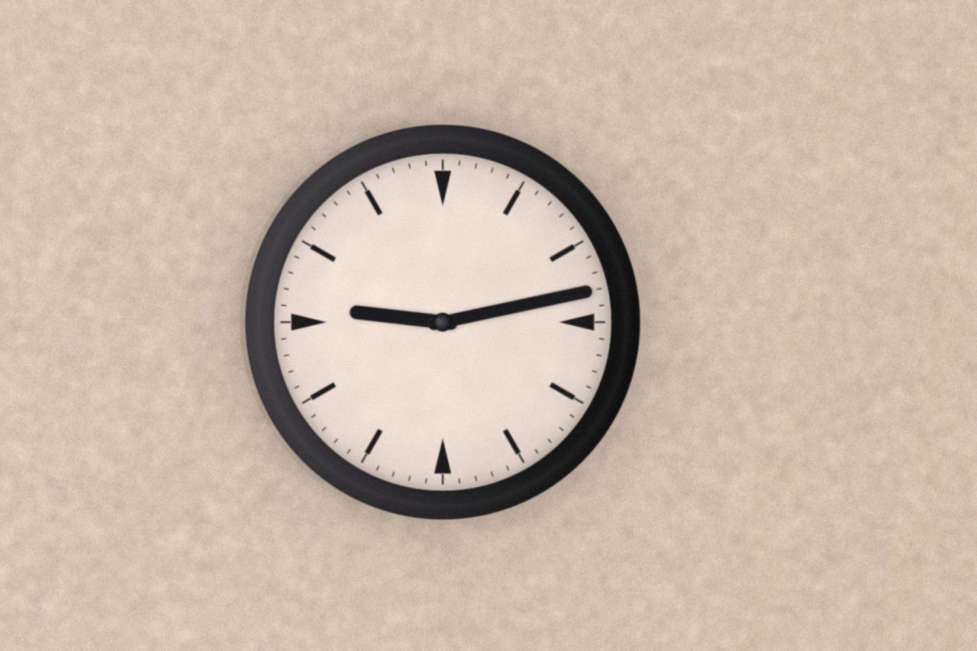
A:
9.13
